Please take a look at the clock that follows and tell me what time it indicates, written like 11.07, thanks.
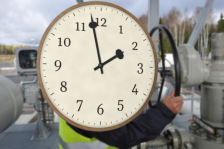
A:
1.58
